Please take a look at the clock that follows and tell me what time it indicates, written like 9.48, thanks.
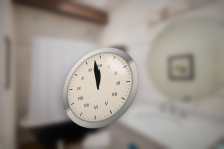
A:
11.58
